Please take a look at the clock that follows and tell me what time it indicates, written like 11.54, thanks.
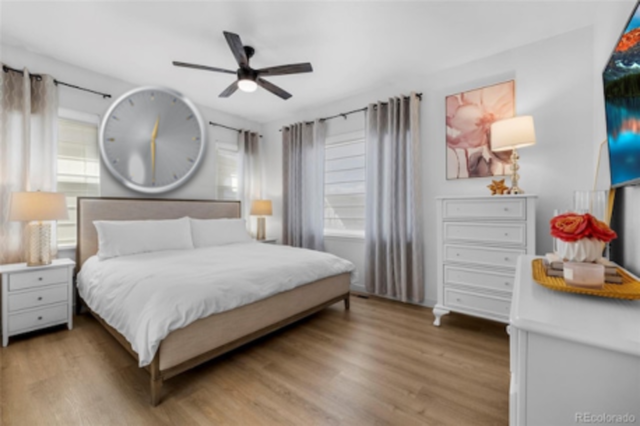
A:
12.30
